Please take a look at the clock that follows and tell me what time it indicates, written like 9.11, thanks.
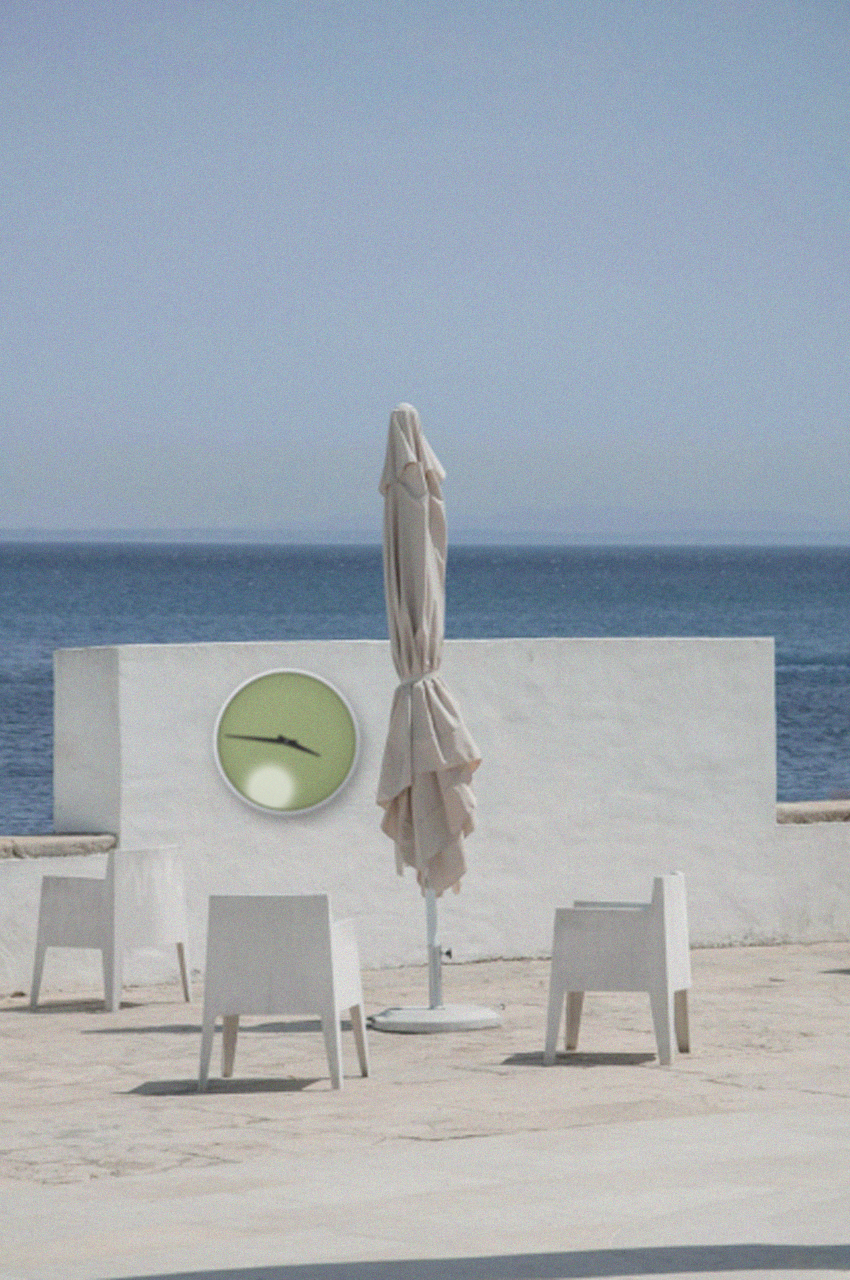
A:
3.46
